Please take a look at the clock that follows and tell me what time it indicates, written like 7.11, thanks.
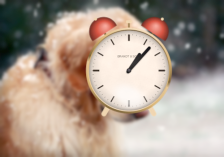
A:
1.07
